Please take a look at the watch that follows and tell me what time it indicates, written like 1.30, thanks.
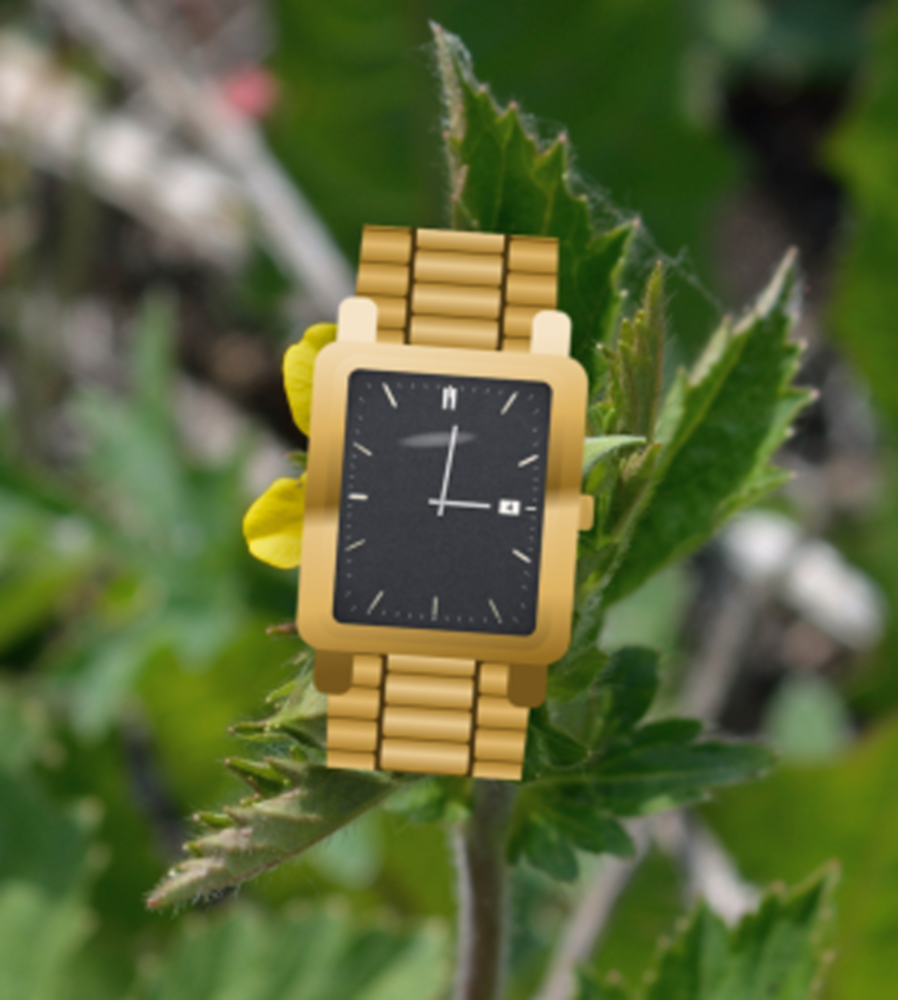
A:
3.01
